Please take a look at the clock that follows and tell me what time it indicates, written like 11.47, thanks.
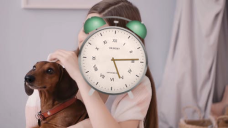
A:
5.14
